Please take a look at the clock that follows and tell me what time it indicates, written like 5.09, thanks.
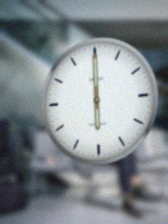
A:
6.00
